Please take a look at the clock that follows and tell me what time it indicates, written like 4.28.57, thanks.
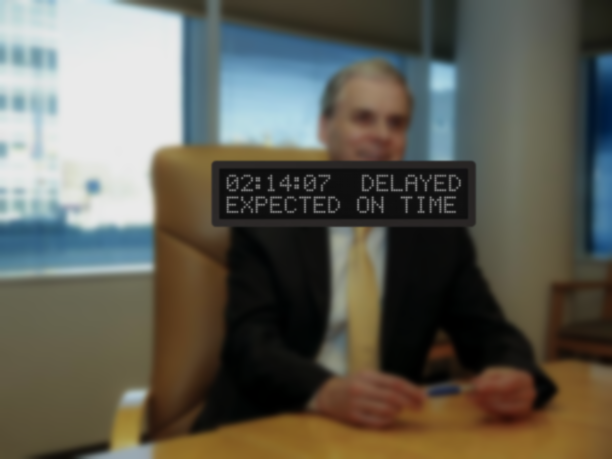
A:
2.14.07
